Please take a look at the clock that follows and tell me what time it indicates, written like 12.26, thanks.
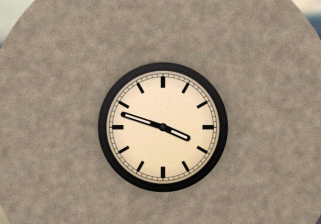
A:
3.48
